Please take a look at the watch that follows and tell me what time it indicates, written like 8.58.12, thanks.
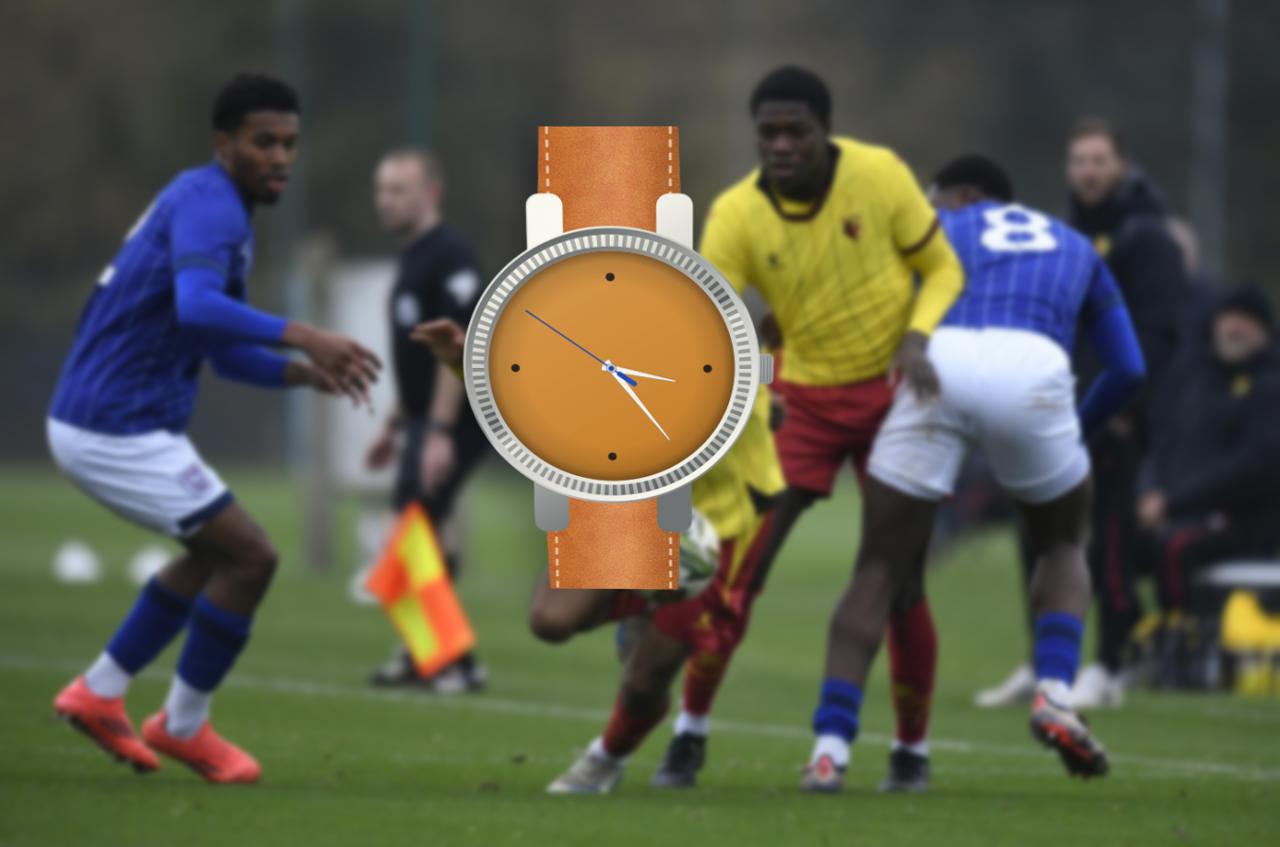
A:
3.23.51
